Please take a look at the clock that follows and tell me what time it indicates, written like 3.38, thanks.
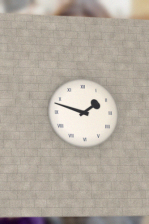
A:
1.48
